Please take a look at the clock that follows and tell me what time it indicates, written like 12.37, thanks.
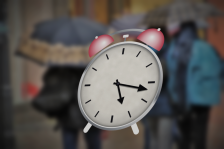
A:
5.17
